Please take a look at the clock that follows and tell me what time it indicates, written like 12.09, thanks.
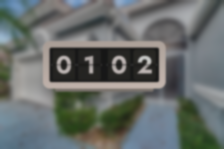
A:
1.02
